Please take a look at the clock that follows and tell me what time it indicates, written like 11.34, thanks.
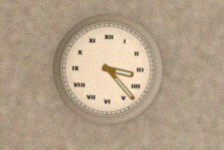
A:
3.23
